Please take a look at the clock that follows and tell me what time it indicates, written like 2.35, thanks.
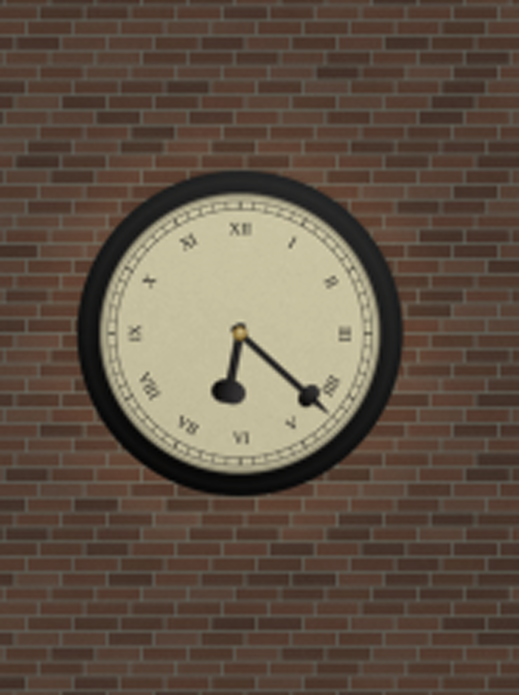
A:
6.22
